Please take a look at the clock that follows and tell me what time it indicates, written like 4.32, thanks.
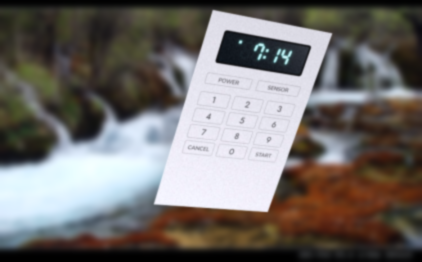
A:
7.14
